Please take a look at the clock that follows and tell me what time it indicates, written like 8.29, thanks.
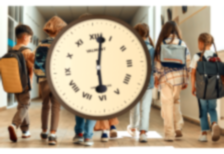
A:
6.02
